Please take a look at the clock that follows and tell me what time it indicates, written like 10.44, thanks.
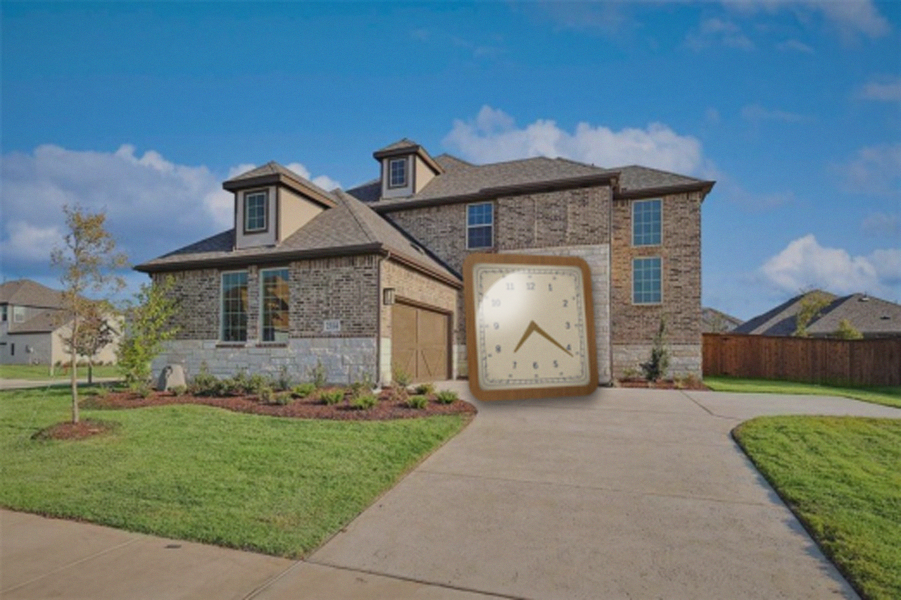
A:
7.21
